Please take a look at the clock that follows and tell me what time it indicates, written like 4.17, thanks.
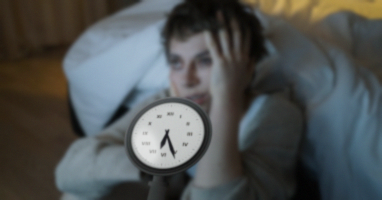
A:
6.26
